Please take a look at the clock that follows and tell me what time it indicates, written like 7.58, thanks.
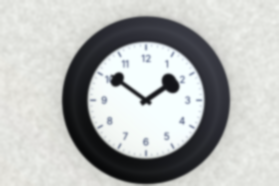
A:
1.51
